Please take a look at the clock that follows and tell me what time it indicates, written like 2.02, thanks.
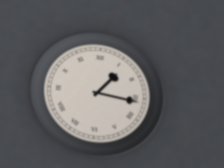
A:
1.16
